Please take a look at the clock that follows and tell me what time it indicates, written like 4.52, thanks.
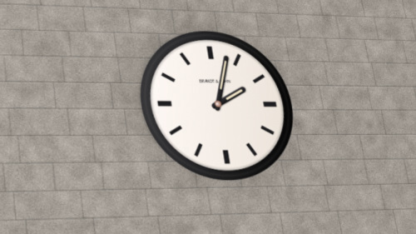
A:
2.03
